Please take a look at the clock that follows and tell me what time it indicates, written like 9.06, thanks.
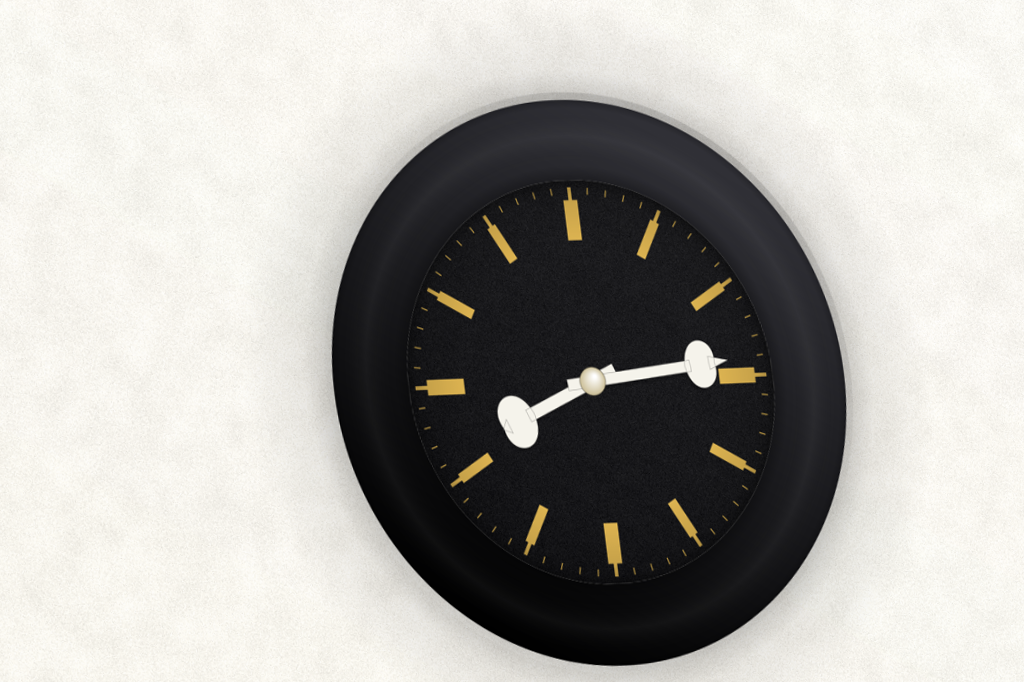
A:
8.14
